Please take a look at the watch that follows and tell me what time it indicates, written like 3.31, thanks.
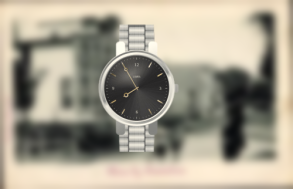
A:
7.55
